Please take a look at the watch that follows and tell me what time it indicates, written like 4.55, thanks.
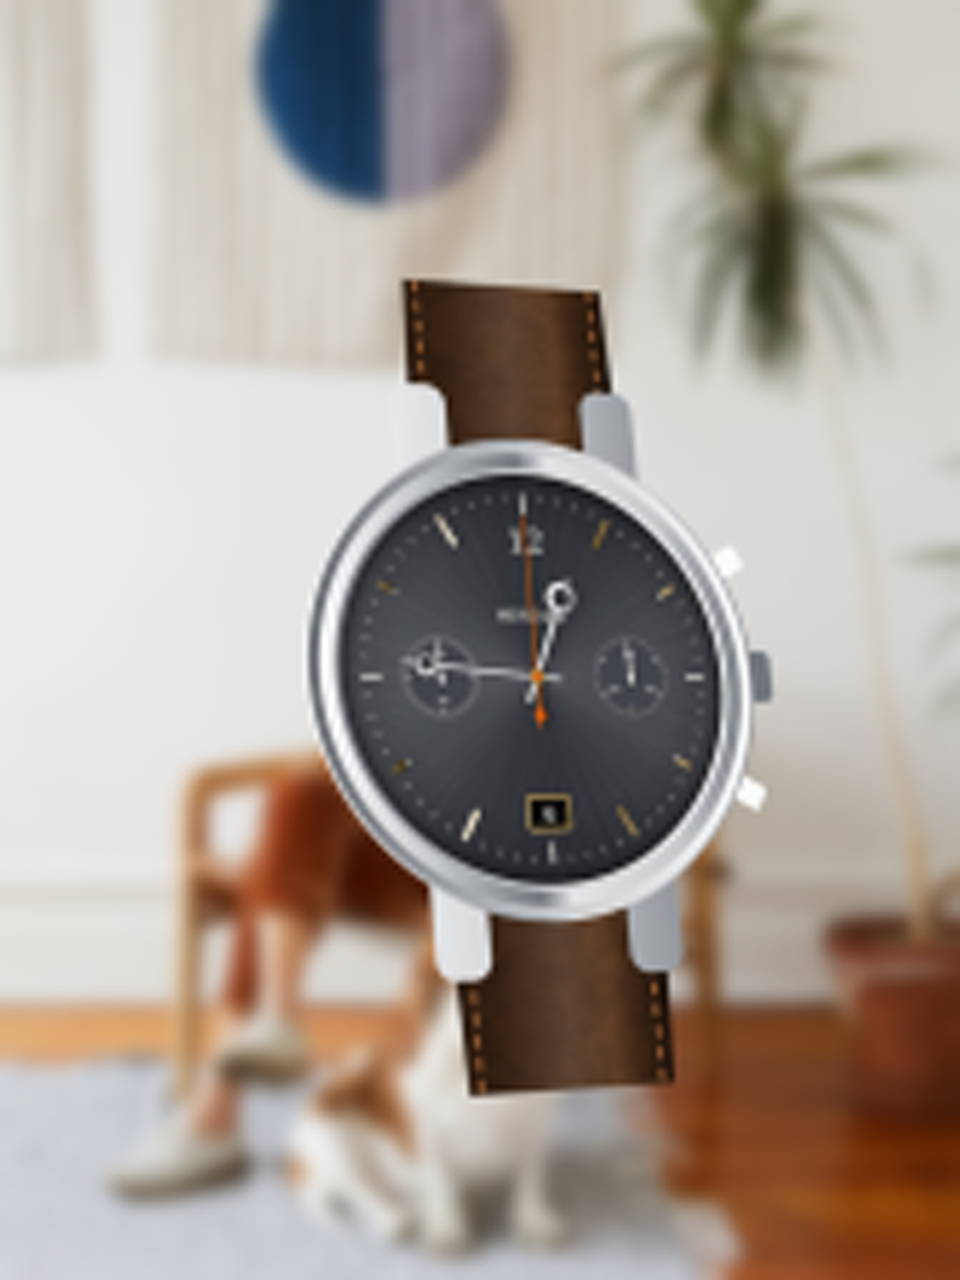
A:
12.46
